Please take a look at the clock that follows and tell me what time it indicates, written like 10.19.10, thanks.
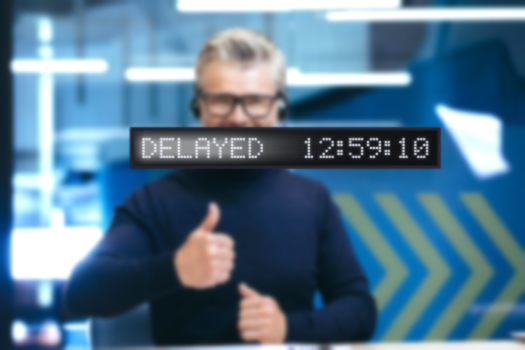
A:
12.59.10
